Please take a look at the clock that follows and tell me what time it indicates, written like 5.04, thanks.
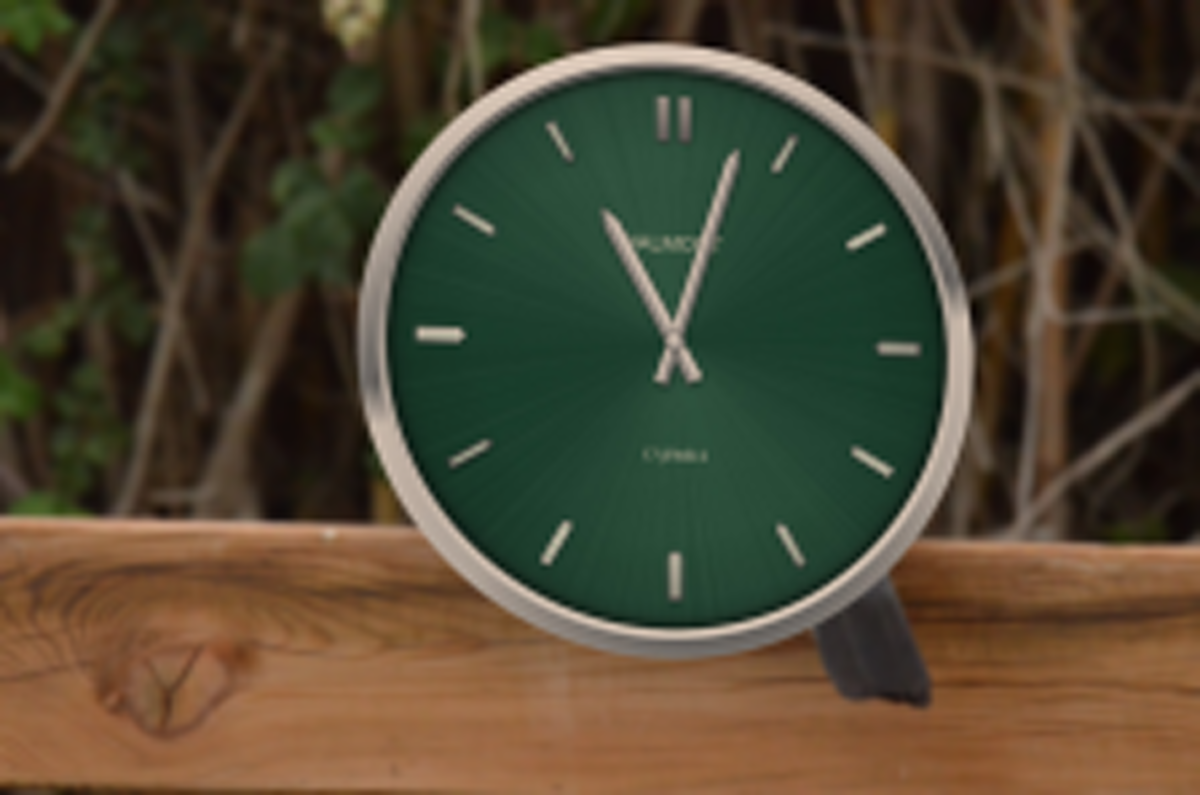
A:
11.03
